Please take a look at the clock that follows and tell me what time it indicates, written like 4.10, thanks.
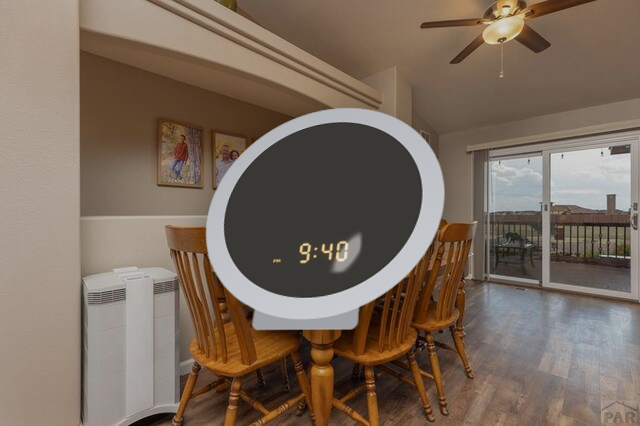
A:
9.40
